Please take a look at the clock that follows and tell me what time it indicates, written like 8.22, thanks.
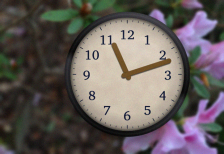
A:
11.12
